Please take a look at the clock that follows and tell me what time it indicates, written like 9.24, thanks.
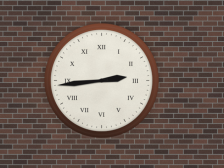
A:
2.44
